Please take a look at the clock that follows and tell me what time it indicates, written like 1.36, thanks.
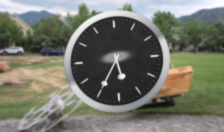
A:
5.35
